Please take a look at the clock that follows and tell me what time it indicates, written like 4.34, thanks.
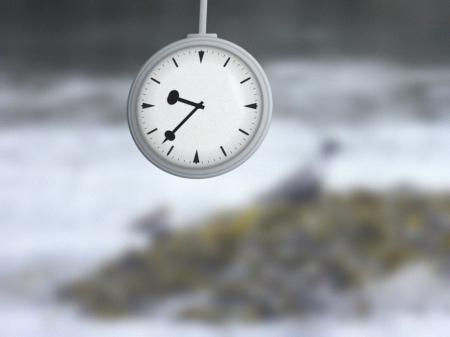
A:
9.37
